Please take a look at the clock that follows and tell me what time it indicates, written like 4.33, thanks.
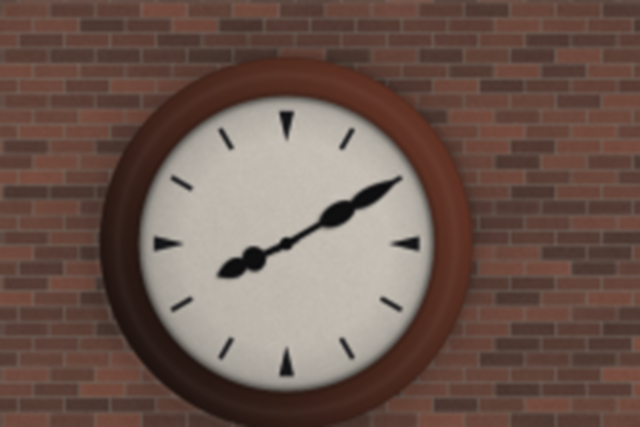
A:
8.10
